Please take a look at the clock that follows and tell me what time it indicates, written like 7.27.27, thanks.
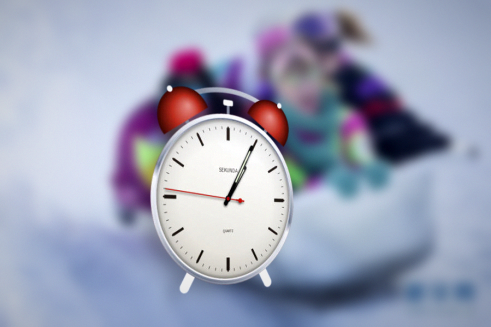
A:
1.04.46
